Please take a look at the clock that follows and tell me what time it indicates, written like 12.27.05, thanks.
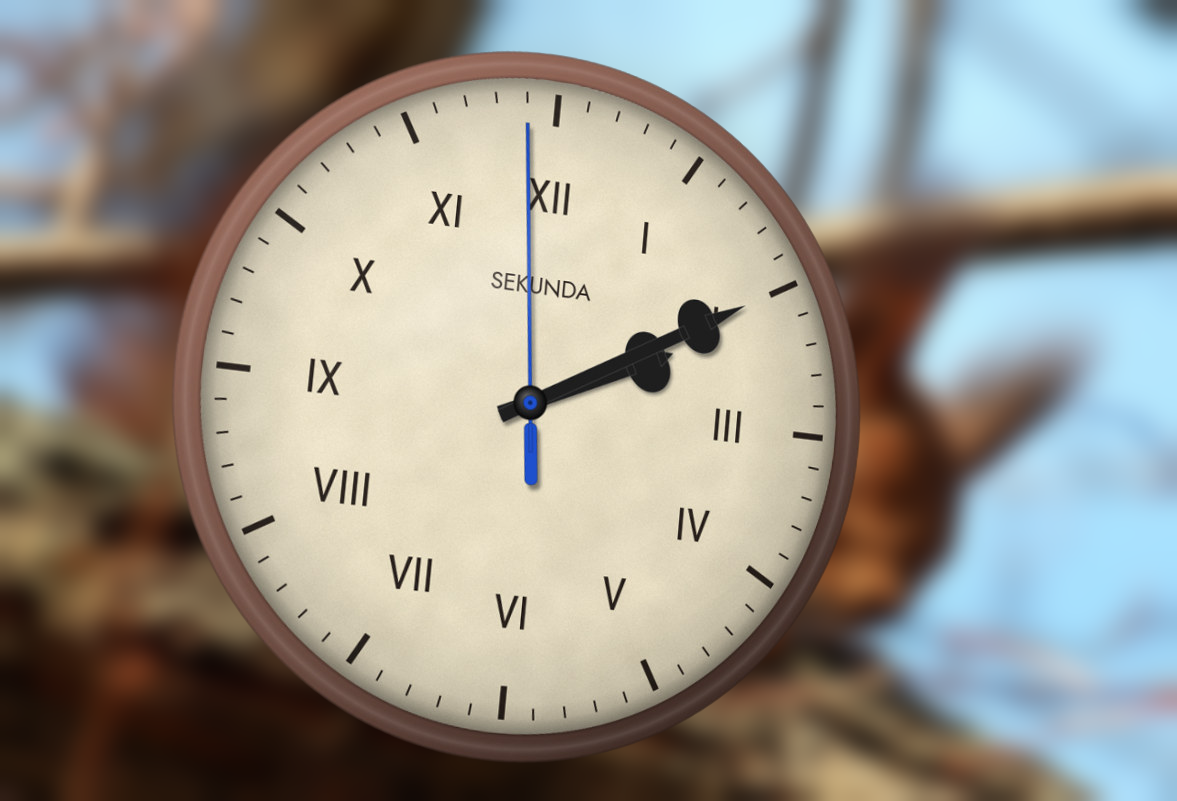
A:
2.09.59
